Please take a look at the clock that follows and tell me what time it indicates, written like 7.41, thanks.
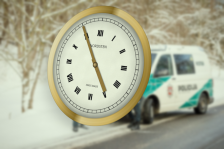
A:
4.55
